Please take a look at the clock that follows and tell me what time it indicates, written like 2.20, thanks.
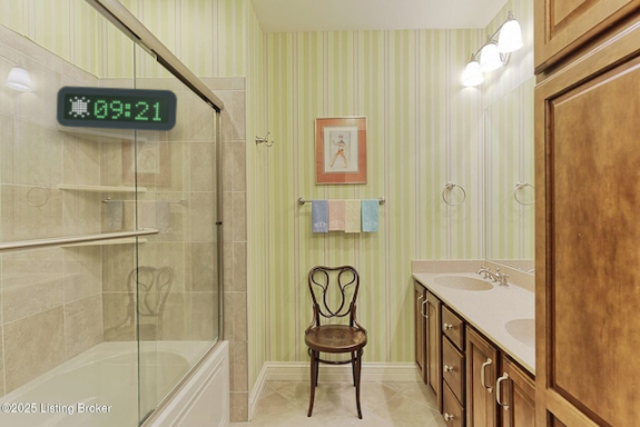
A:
9.21
